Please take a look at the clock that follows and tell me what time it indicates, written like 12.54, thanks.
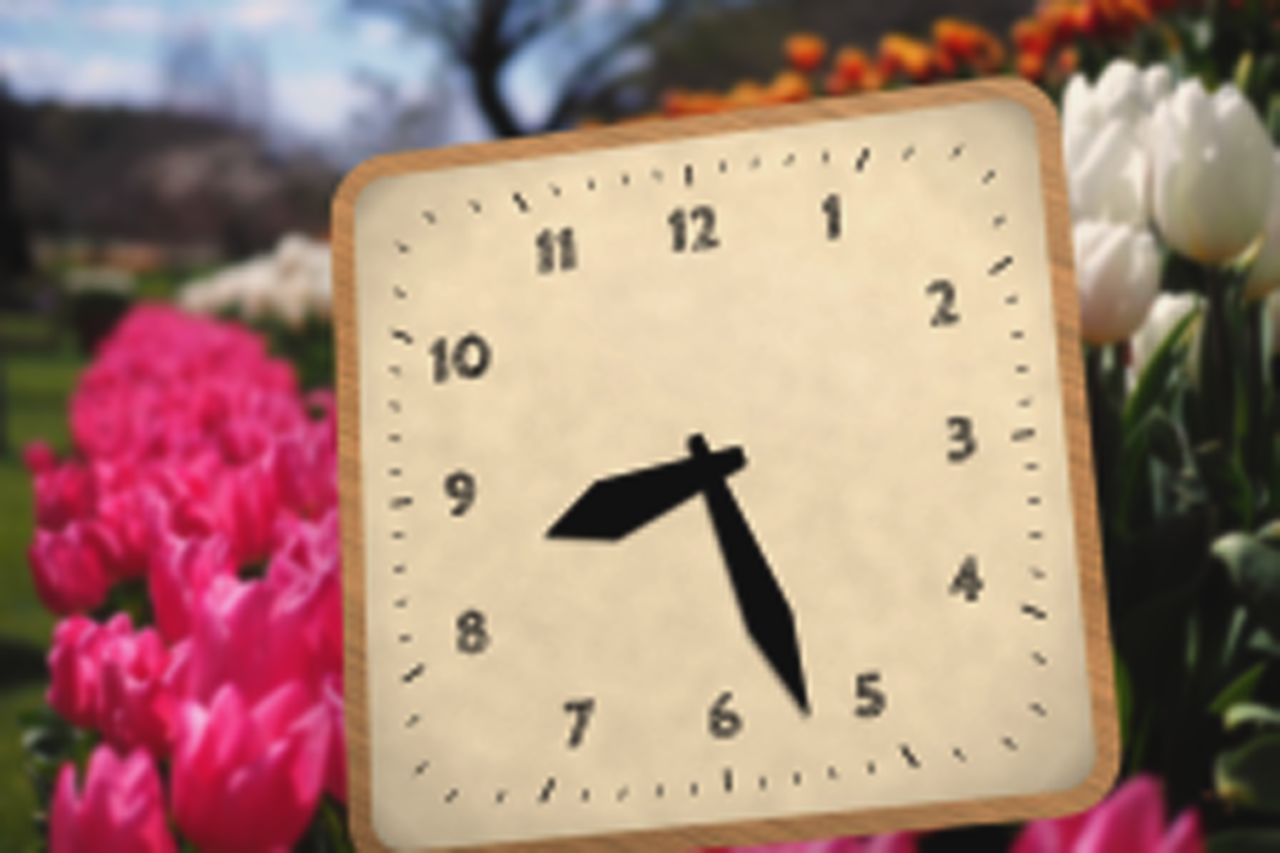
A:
8.27
